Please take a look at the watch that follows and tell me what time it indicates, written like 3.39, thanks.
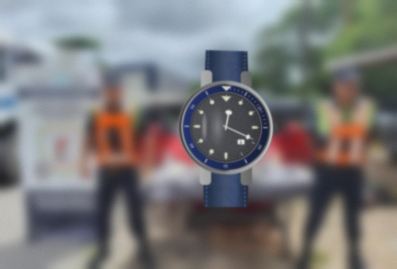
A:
12.19
